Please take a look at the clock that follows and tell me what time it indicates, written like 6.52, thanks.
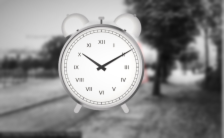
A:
10.10
